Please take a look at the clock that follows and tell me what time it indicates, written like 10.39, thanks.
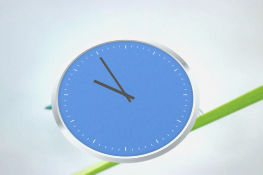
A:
9.55
